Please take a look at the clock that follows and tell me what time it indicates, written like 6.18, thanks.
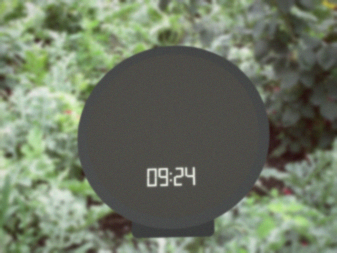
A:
9.24
